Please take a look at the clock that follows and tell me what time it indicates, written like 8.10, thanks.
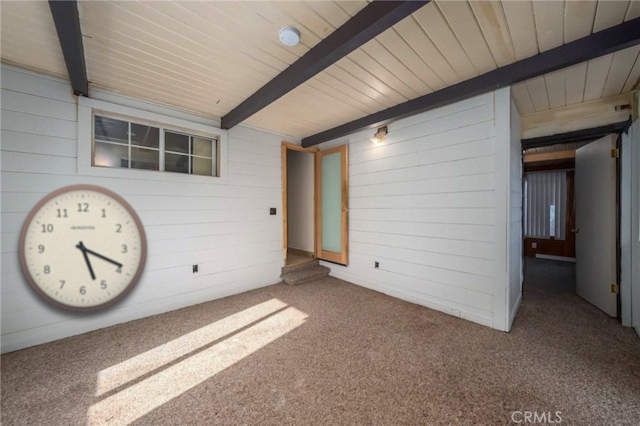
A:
5.19
